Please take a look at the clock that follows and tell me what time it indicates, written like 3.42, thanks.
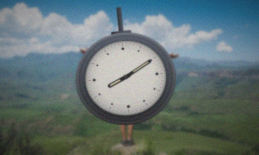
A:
8.10
